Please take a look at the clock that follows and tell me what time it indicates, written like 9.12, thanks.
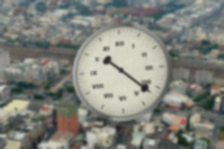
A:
10.22
